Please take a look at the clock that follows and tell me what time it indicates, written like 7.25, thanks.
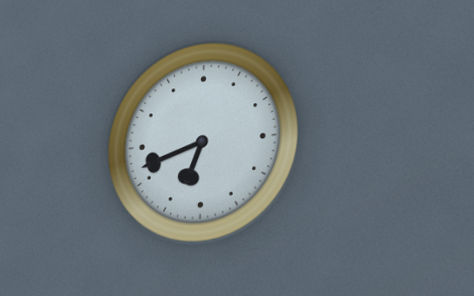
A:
6.42
